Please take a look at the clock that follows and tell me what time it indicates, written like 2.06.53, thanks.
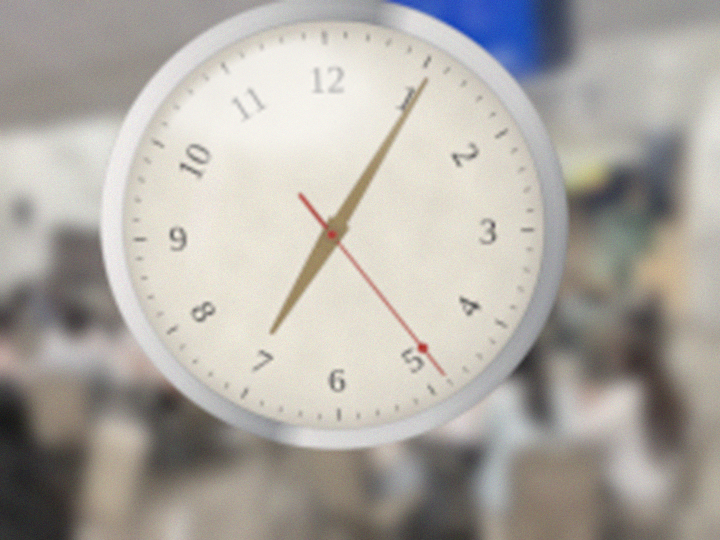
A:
7.05.24
